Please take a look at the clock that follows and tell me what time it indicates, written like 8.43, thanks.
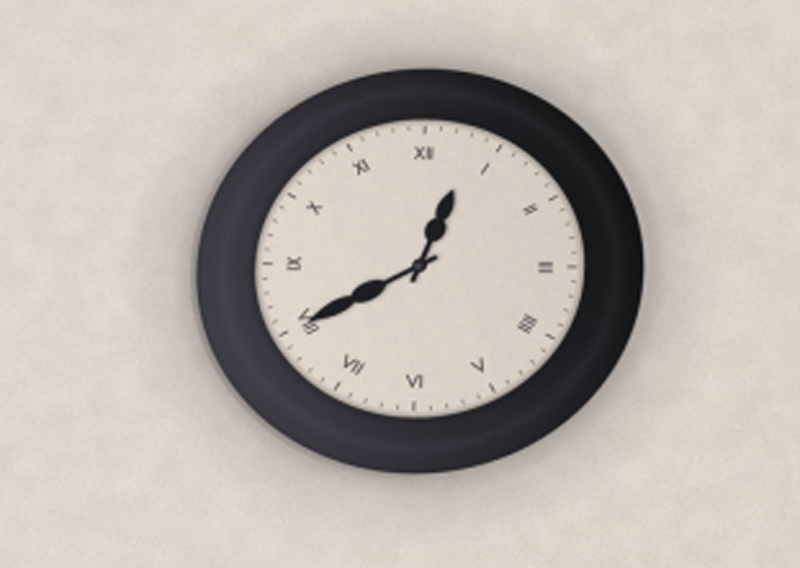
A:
12.40
